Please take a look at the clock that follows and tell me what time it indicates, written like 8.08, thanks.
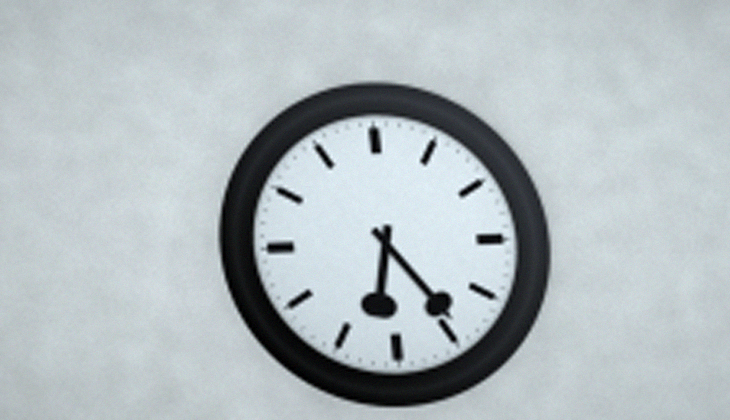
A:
6.24
